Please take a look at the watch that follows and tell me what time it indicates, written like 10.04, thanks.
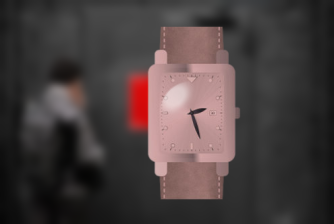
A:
2.27
